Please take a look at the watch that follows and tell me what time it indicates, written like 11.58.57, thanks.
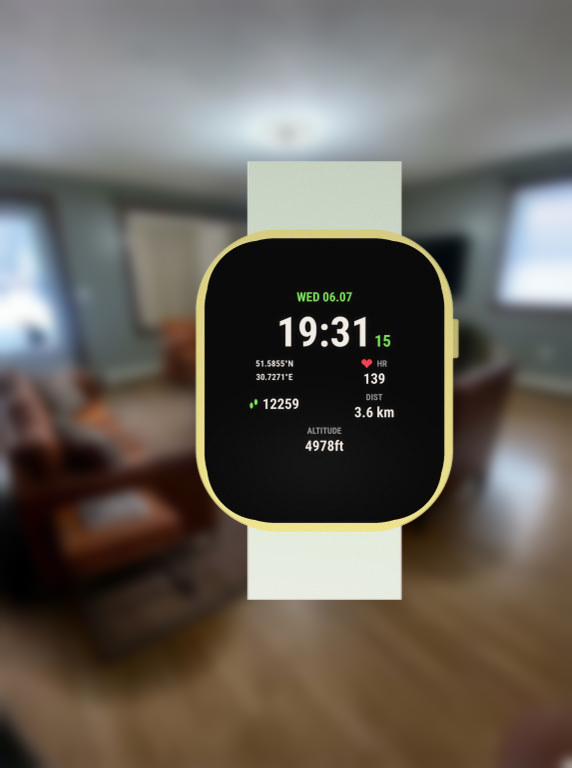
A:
19.31.15
